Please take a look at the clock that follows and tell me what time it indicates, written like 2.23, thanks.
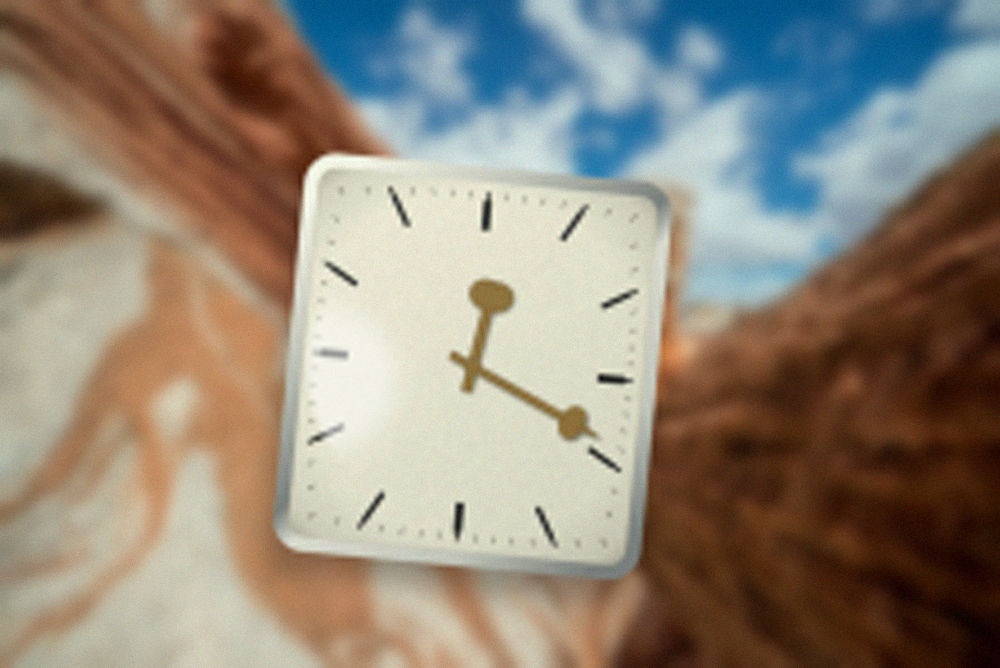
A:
12.19
